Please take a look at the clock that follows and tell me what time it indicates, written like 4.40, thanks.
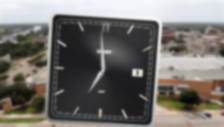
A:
6.59
